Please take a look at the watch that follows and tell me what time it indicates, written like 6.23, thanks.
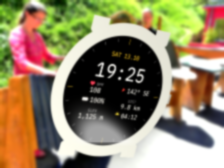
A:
19.25
